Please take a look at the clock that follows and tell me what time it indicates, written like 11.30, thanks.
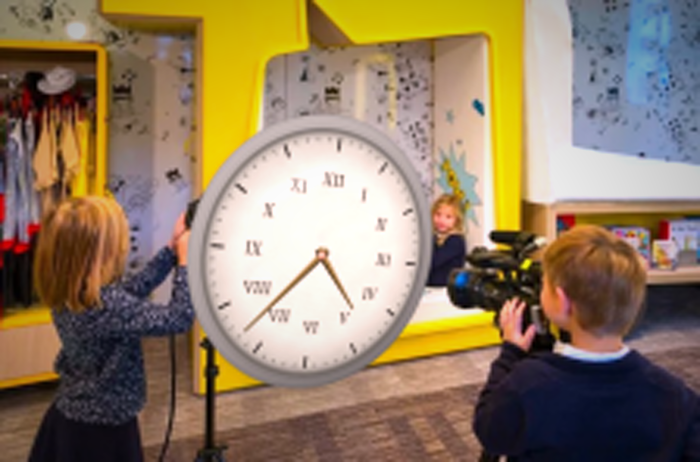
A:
4.37
